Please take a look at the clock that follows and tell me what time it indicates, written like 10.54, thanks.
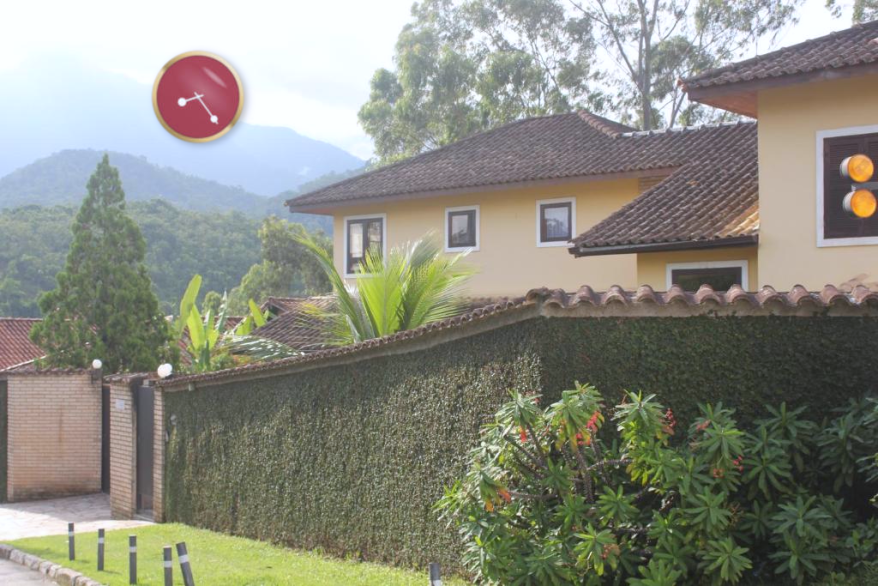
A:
8.24
